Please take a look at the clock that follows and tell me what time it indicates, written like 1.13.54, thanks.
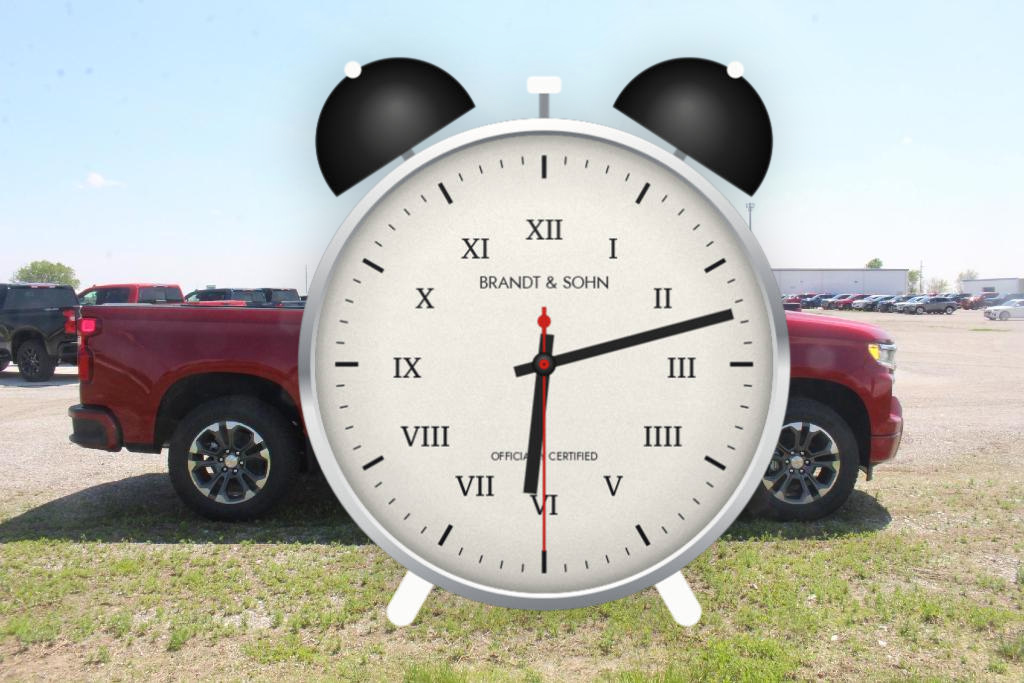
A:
6.12.30
